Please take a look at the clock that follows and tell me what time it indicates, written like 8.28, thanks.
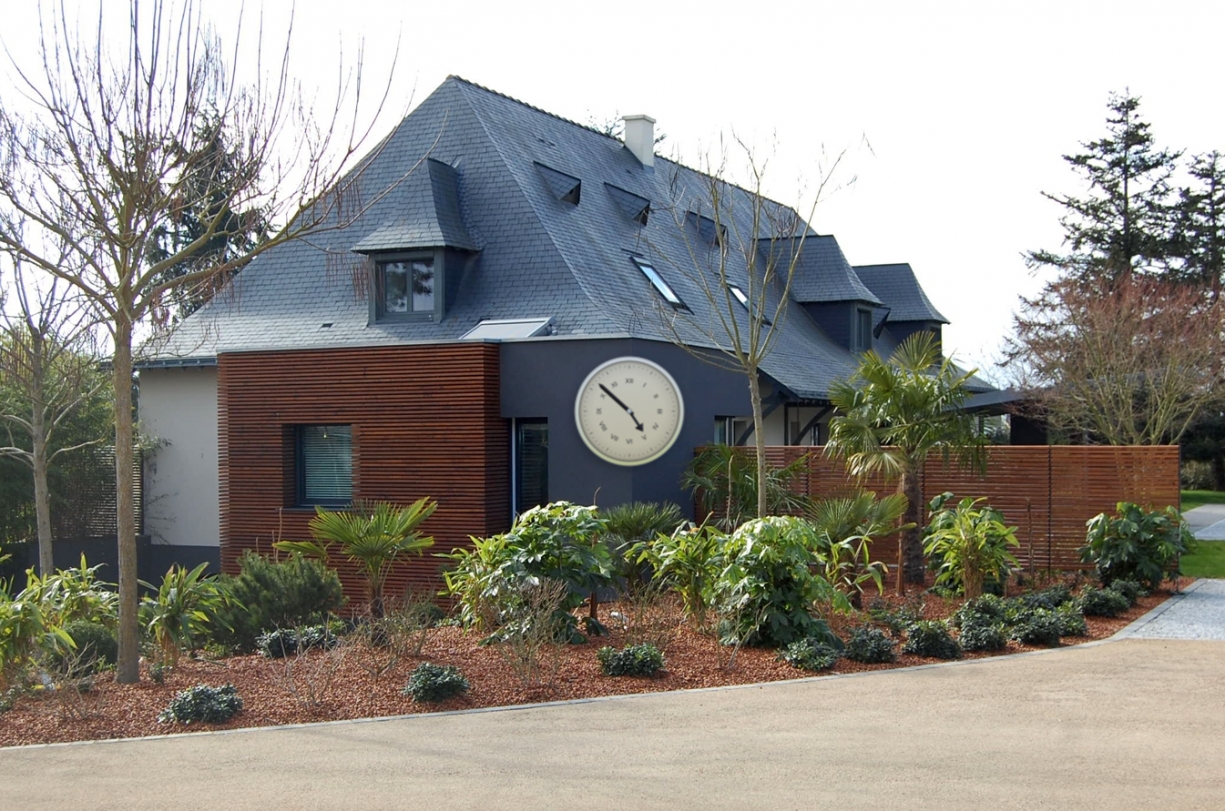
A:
4.52
